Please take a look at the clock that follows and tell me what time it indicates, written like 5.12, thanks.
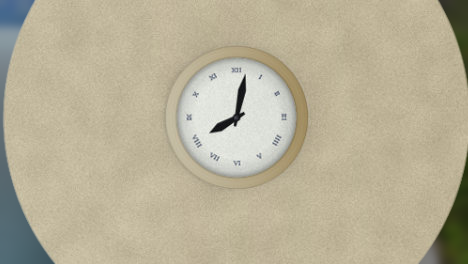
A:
8.02
